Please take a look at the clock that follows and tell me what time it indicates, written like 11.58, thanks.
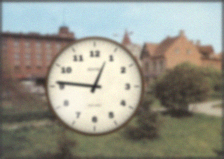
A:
12.46
